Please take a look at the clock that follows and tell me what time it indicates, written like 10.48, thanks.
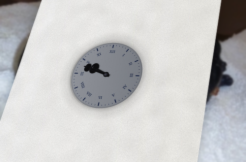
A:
9.48
